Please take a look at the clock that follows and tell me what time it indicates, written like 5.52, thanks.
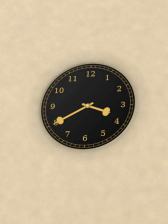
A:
3.40
